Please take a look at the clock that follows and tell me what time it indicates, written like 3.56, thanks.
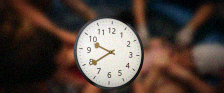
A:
9.39
